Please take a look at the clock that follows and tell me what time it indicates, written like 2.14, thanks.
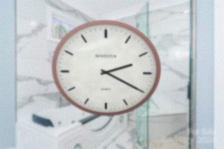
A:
2.20
